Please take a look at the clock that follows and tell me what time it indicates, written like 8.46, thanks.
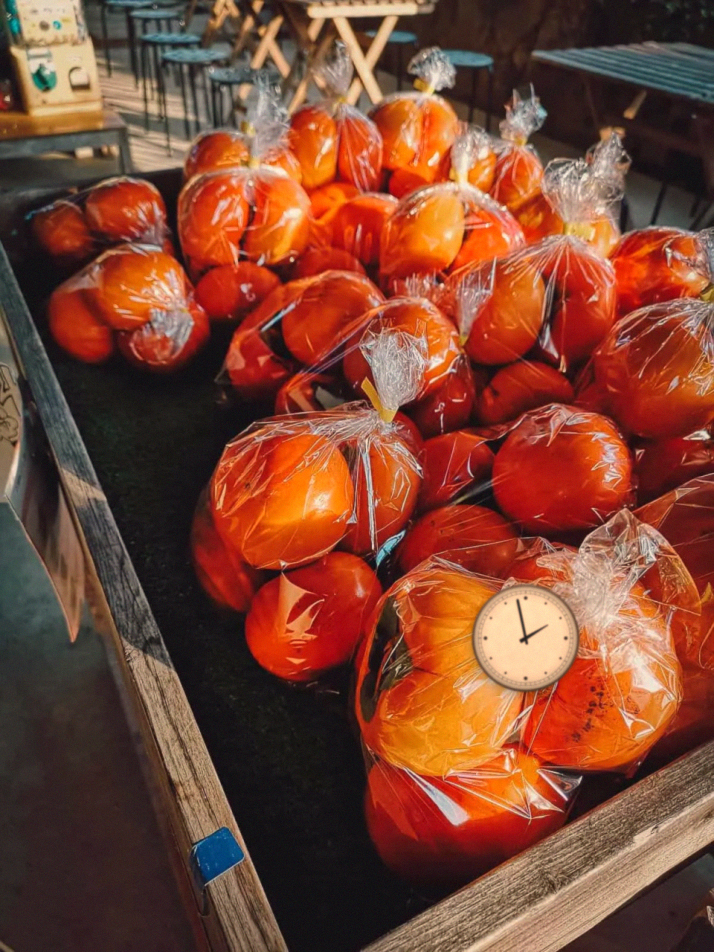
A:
1.58
